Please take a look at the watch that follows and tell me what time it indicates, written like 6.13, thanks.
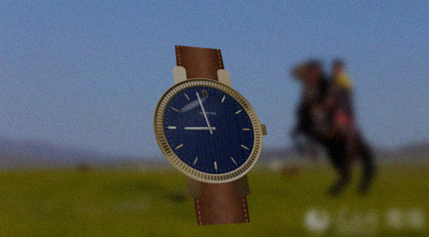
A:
8.58
